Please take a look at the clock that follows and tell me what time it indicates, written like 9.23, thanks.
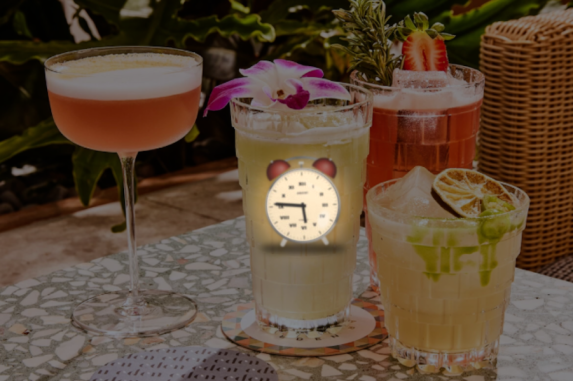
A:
5.46
